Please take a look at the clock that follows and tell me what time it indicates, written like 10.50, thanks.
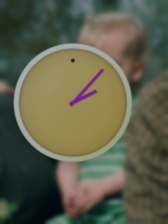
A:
2.07
